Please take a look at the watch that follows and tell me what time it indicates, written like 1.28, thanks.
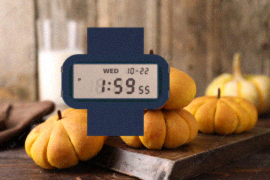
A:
1.59
